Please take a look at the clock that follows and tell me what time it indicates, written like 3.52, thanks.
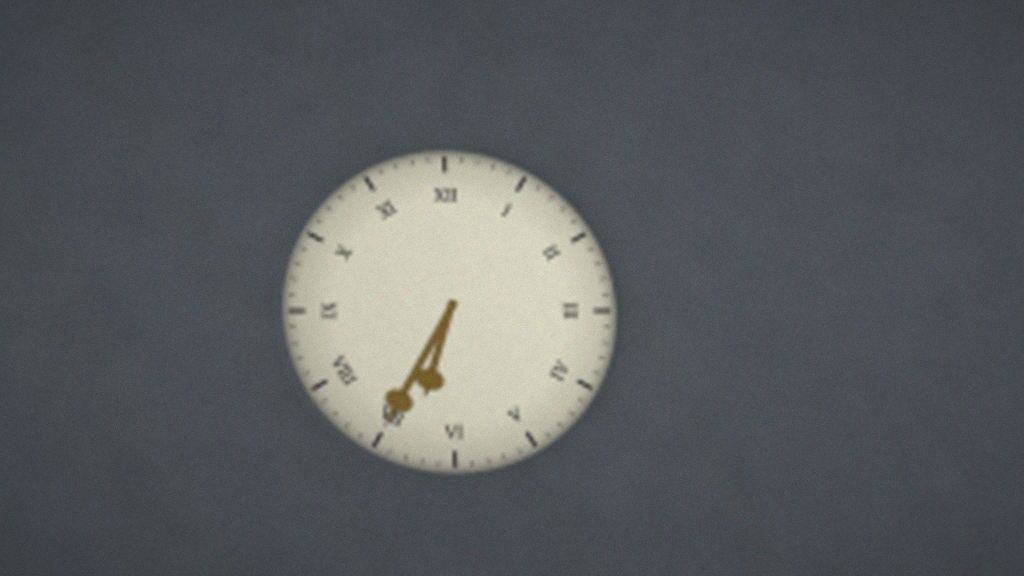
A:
6.35
